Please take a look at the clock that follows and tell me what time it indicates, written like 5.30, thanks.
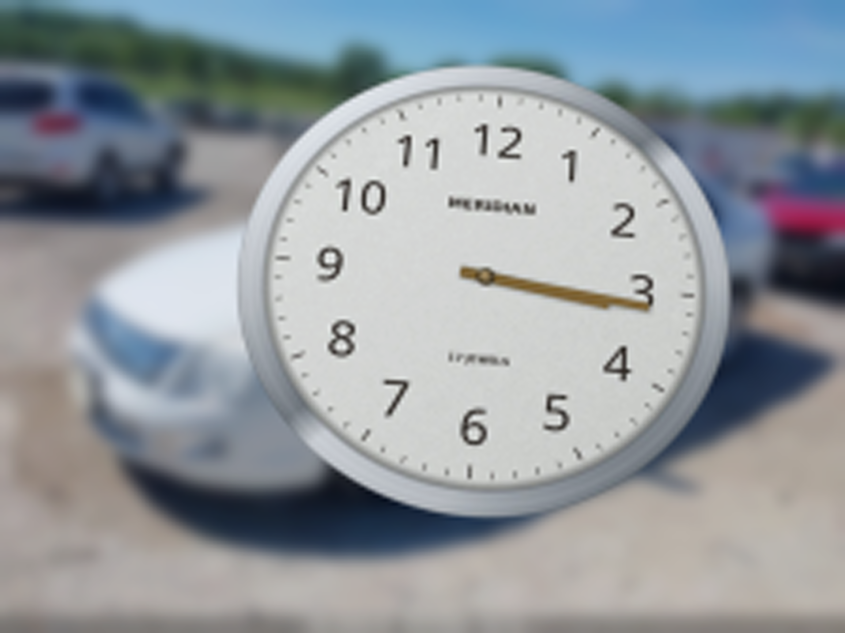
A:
3.16
